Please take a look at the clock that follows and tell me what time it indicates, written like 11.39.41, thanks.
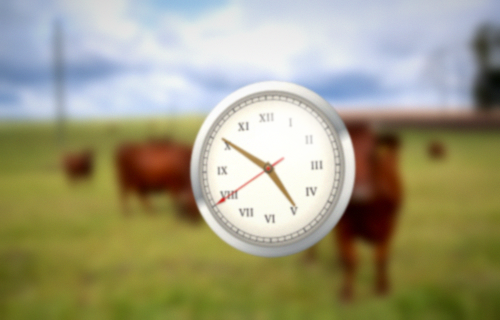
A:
4.50.40
